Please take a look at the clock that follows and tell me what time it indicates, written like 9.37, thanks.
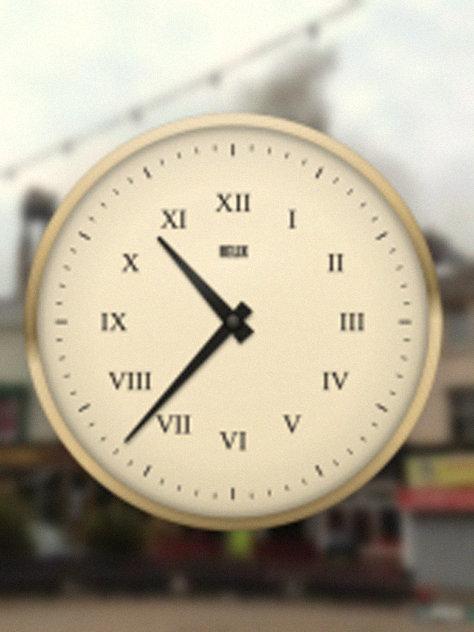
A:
10.37
